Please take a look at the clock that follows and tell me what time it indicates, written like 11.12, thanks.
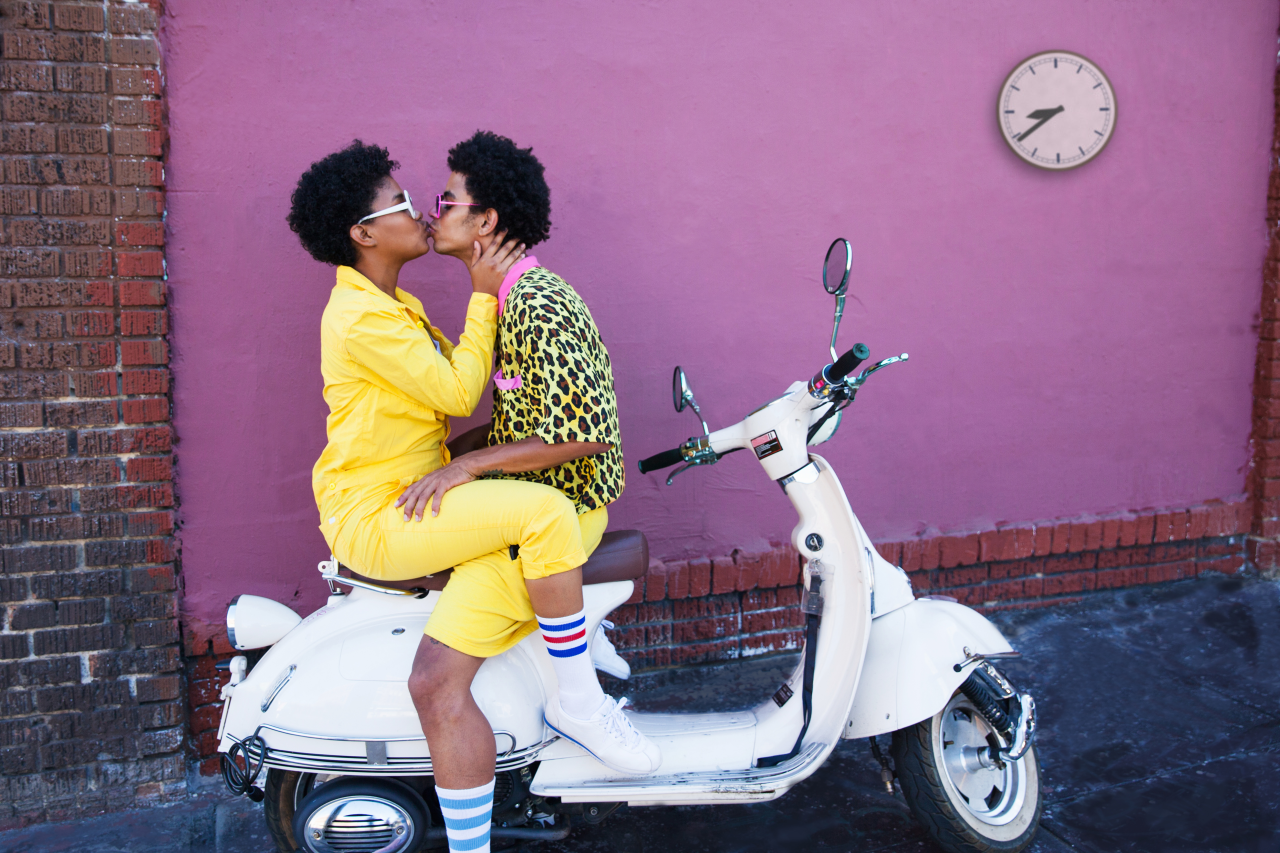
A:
8.39
